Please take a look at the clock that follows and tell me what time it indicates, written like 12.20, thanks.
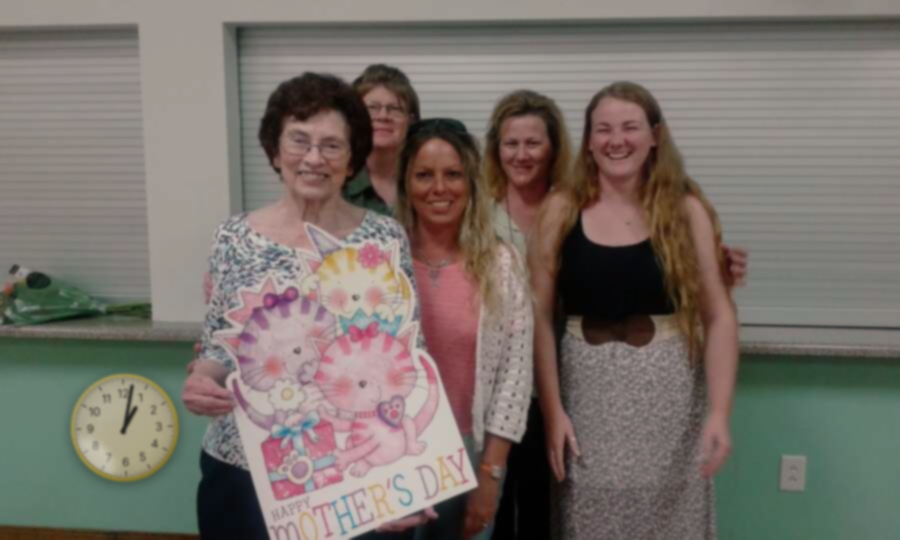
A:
1.02
